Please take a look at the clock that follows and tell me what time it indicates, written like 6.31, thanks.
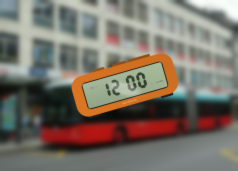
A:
12.00
